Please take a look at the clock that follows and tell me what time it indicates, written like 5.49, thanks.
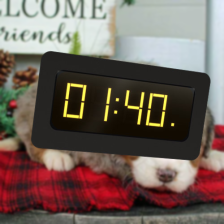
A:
1.40
